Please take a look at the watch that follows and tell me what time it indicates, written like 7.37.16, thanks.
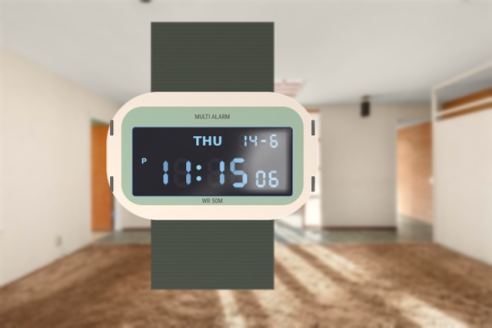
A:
11.15.06
